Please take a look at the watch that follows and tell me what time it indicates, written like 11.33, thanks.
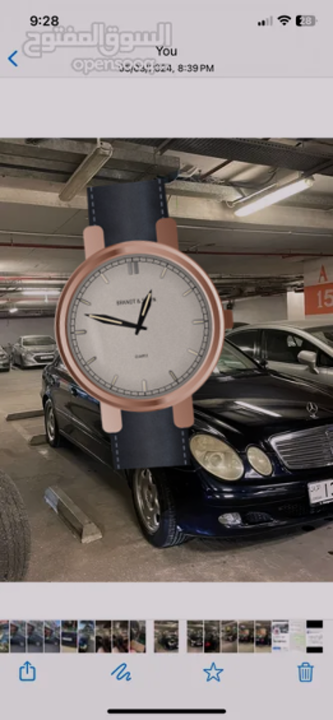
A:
12.48
